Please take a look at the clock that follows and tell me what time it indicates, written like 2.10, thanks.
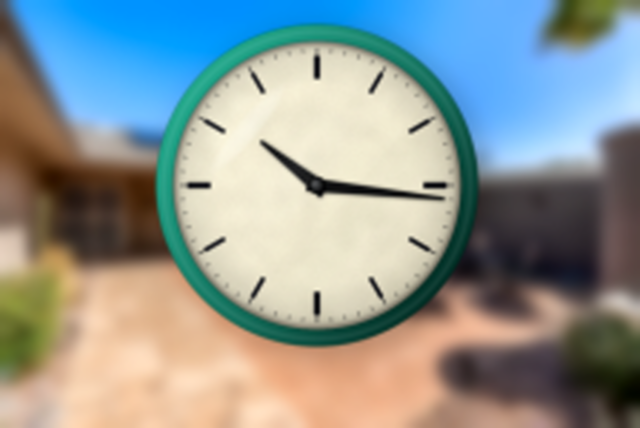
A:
10.16
